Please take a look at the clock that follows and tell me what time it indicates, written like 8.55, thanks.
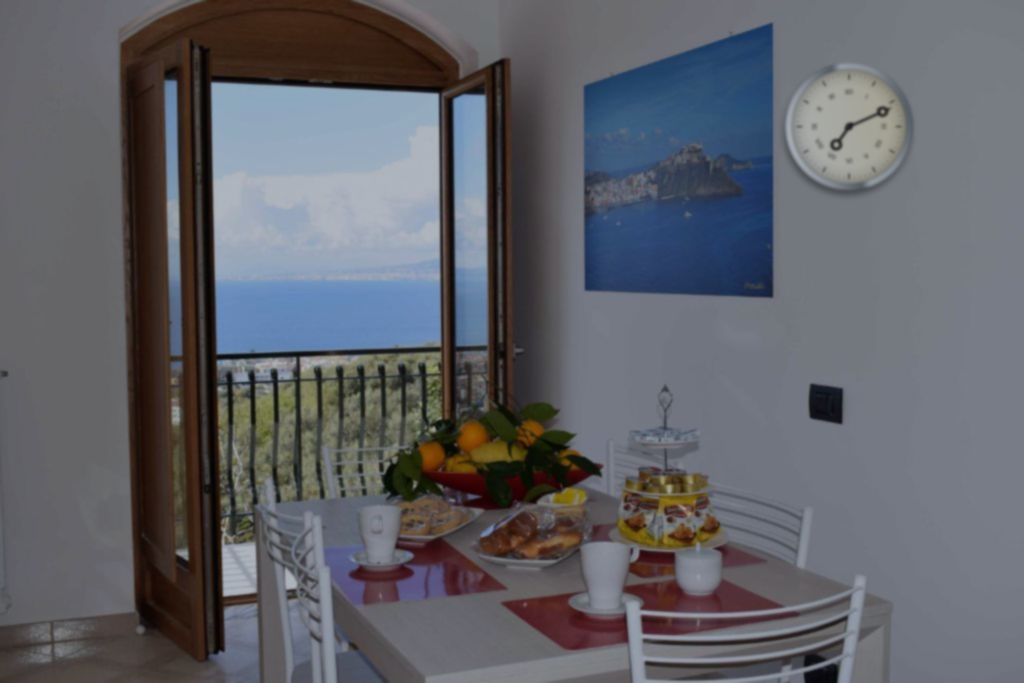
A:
7.11
